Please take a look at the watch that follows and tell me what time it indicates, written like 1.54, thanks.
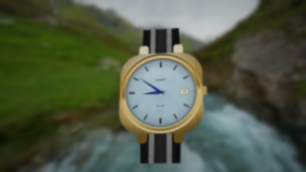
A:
8.51
